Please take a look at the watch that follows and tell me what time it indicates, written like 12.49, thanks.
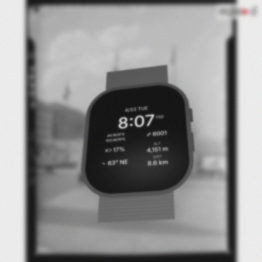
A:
8.07
